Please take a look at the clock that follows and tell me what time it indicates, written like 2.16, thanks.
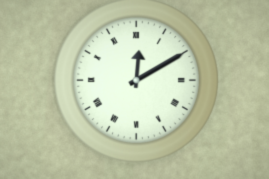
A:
12.10
